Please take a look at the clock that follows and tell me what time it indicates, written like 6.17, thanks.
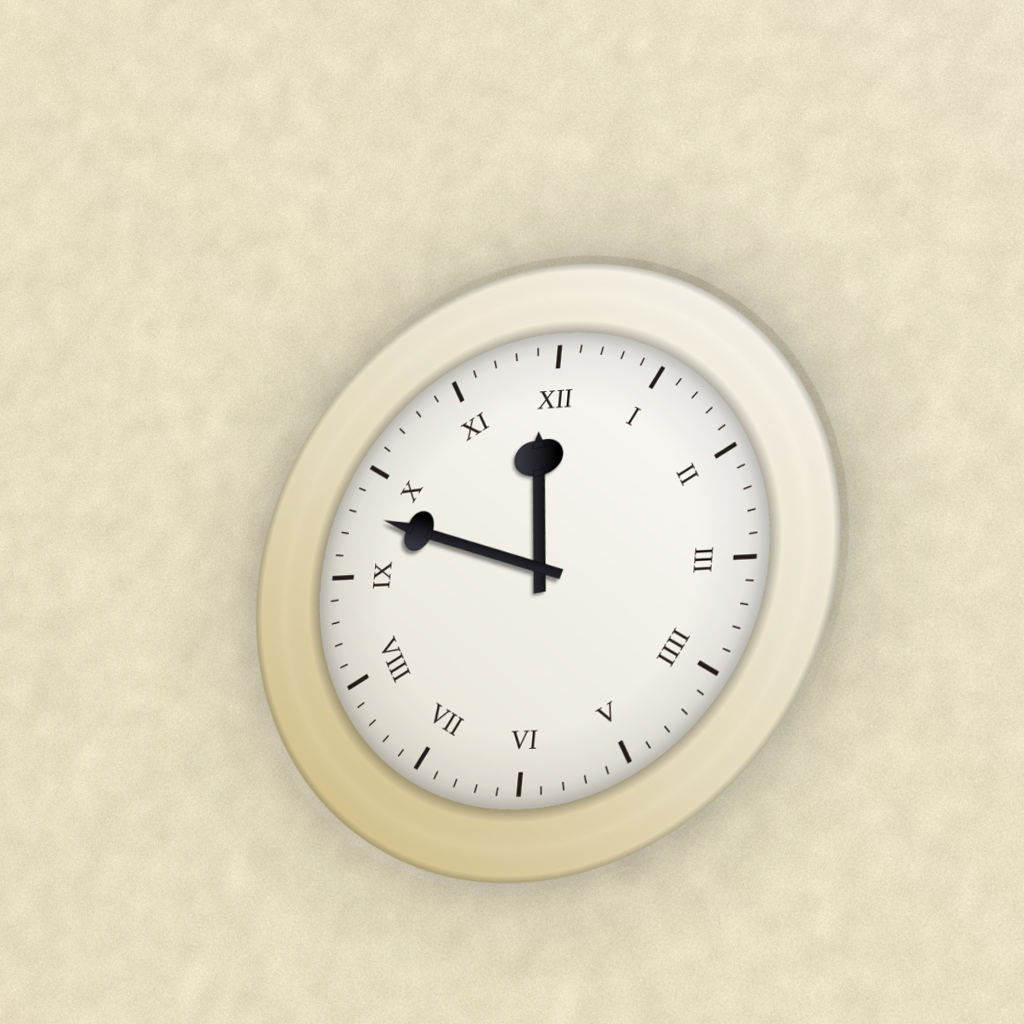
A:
11.48
